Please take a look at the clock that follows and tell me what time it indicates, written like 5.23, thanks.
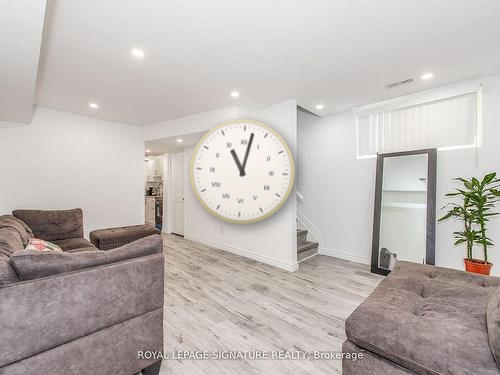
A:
11.02
